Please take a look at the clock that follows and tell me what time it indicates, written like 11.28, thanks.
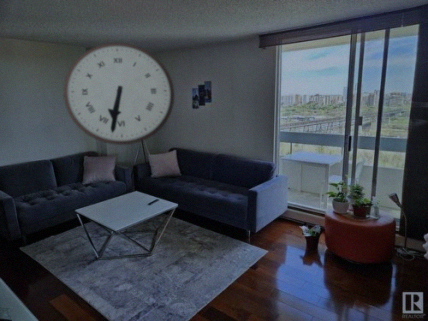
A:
6.32
